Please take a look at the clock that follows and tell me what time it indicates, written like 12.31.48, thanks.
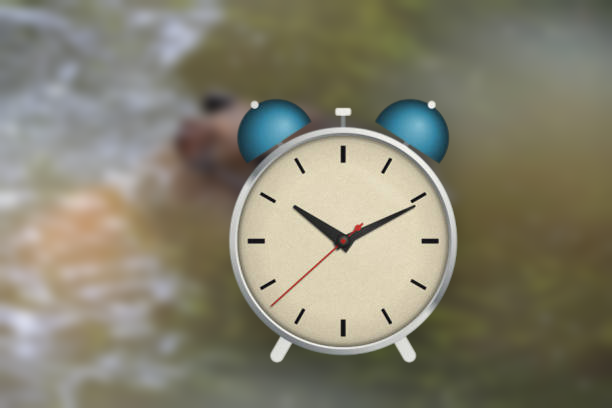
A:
10.10.38
